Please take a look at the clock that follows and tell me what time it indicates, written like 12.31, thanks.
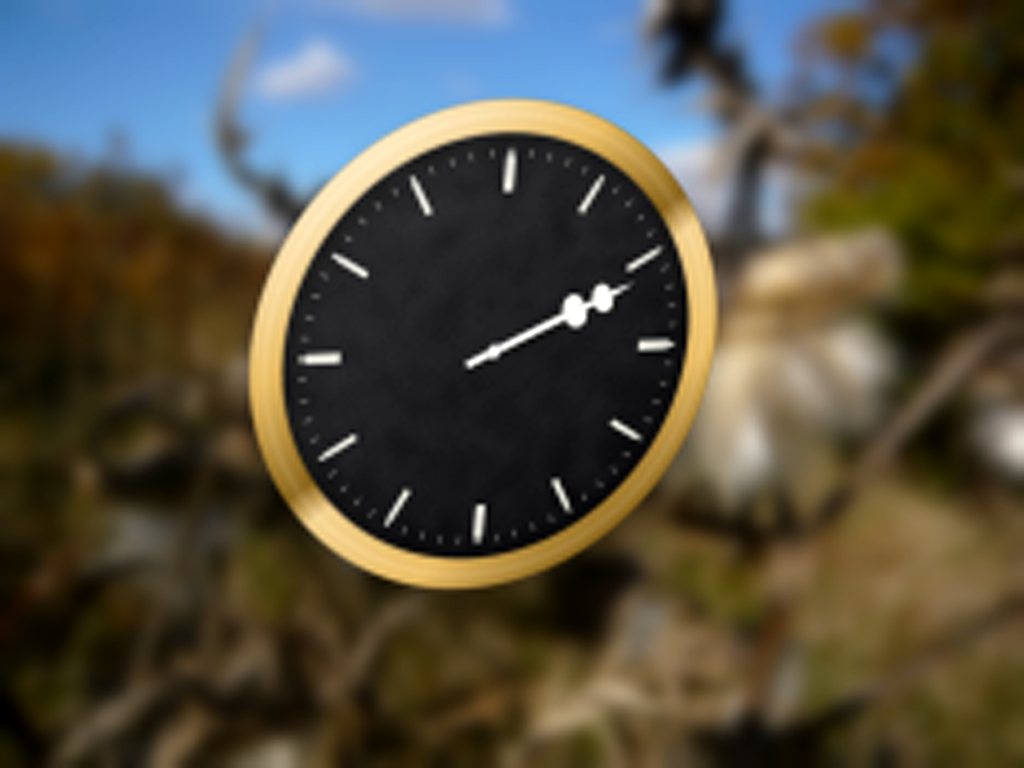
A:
2.11
